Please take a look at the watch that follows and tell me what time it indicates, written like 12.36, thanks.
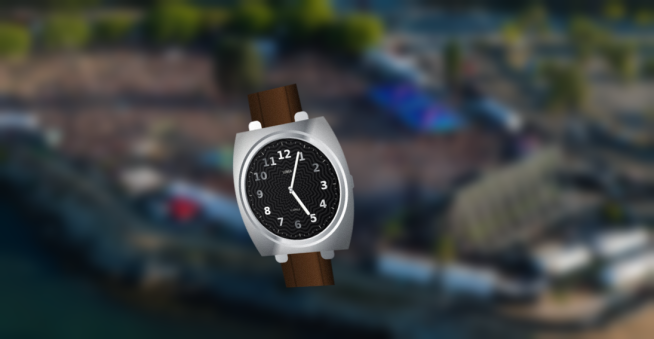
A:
5.04
